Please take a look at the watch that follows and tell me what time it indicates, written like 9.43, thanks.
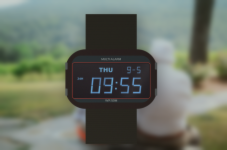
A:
9.55
